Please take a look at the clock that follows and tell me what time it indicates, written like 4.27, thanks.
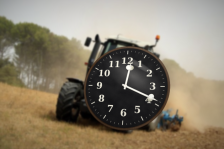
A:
12.19
